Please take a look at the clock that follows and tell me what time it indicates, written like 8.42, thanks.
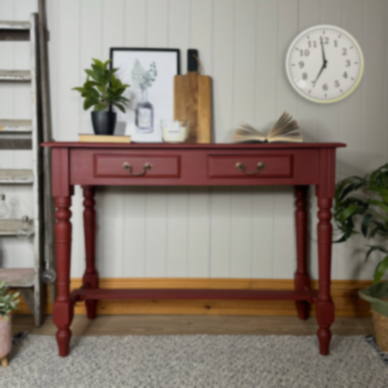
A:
6.59
